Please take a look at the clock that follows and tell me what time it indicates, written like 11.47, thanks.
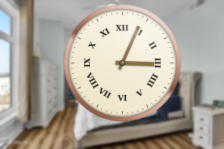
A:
3.04
